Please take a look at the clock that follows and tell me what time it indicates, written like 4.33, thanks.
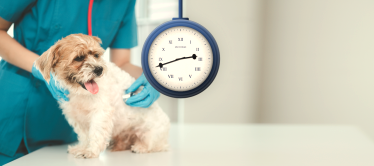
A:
2.42
